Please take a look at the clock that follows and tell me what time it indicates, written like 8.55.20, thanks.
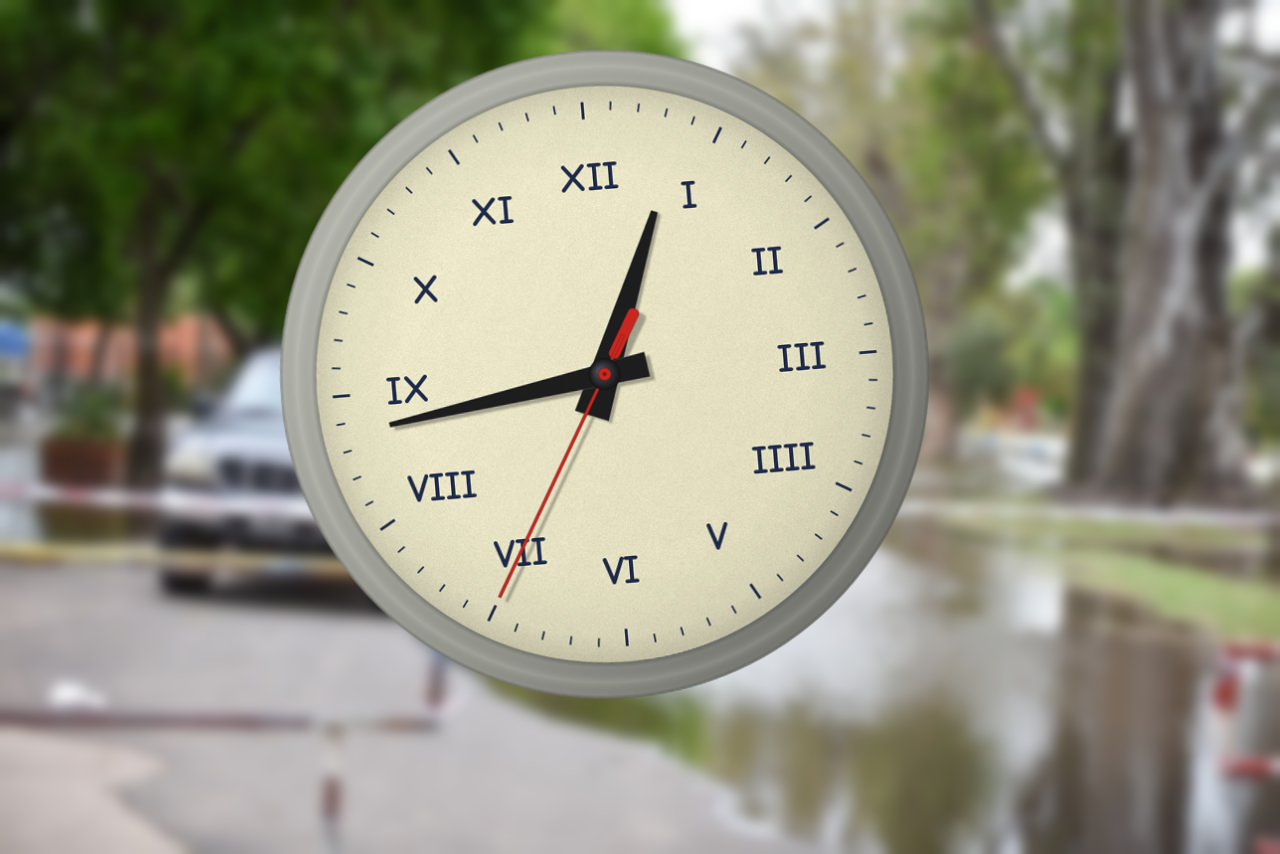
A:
12.43.35
